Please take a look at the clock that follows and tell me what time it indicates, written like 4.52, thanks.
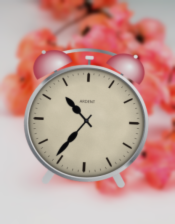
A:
10.36
